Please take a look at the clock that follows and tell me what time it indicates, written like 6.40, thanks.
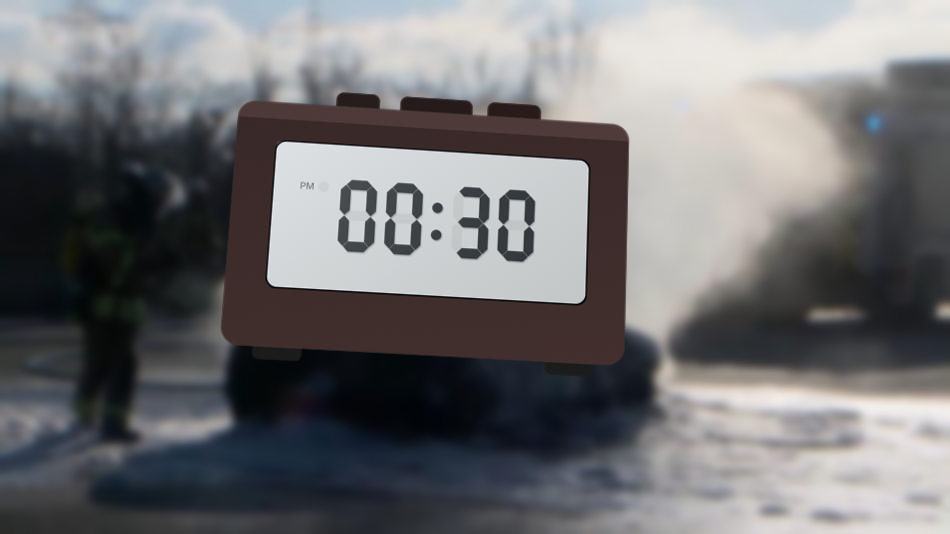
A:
0.30
